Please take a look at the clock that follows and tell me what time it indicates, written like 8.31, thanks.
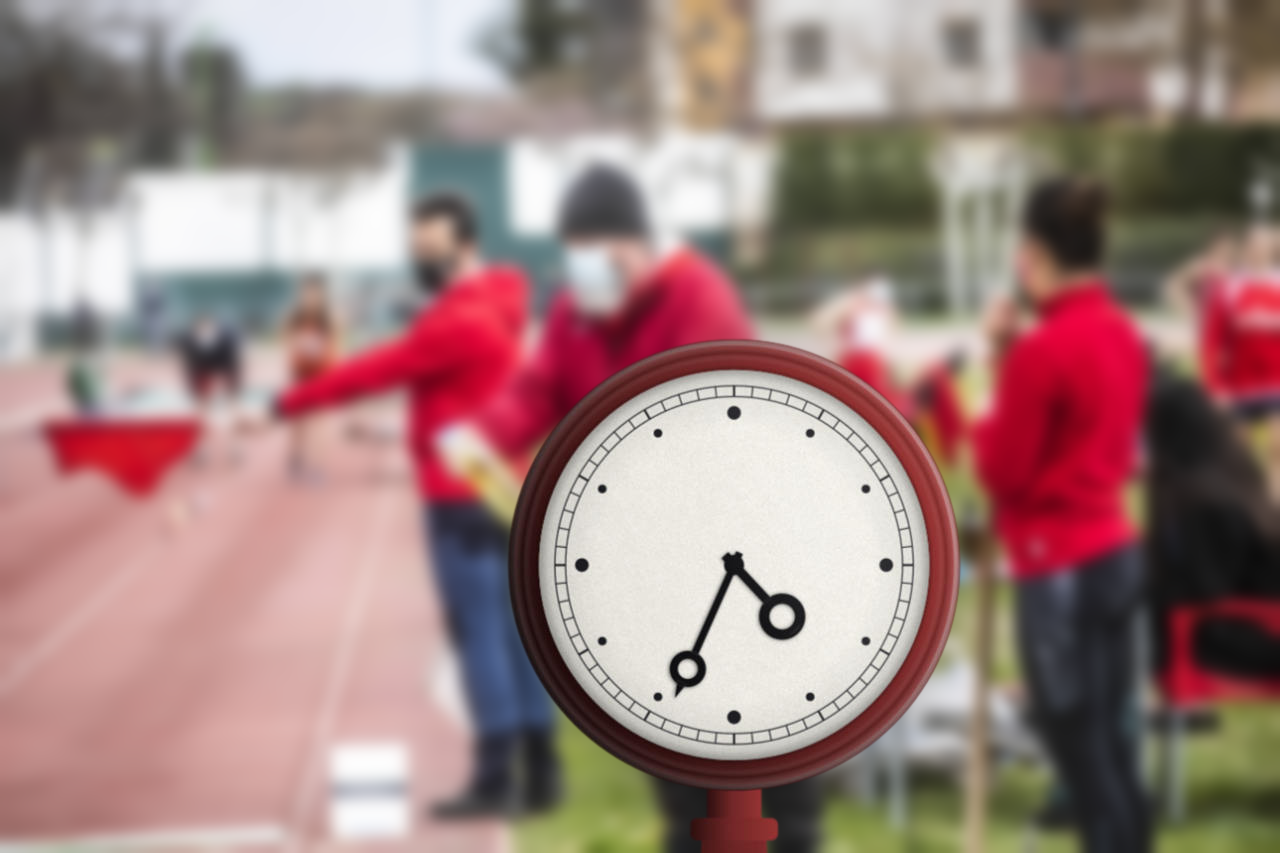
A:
4.34
